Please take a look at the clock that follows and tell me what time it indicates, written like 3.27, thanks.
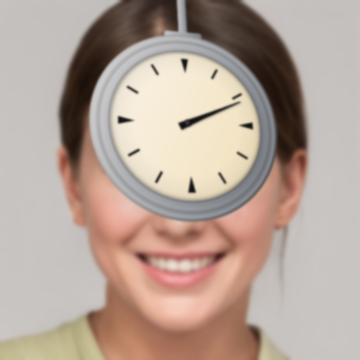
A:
2.11
